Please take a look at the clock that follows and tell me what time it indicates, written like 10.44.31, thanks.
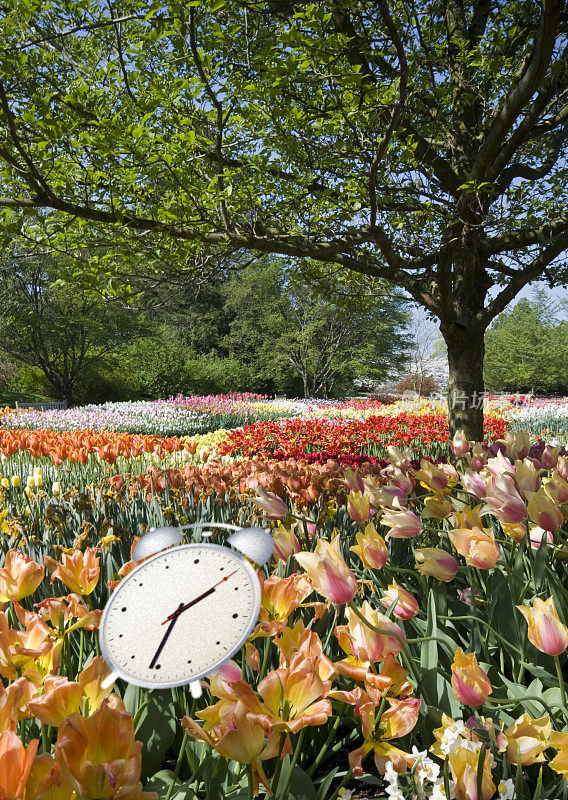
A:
1.31.07
